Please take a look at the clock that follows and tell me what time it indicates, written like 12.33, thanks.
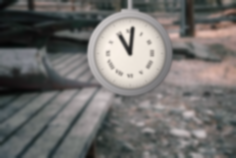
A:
11.01
